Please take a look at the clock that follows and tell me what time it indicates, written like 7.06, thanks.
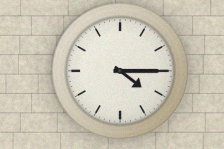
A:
4.15
